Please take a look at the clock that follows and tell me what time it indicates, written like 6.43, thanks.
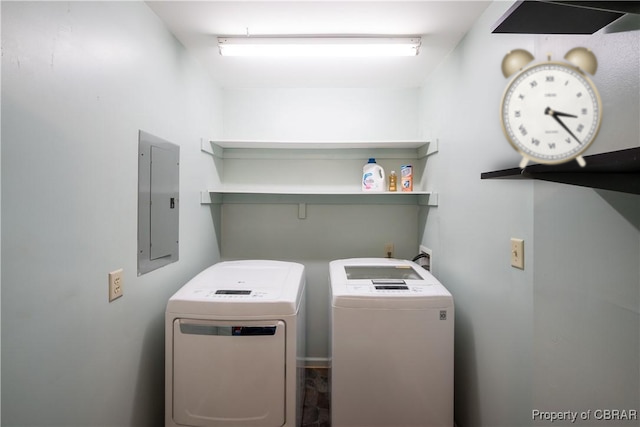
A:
3.23
